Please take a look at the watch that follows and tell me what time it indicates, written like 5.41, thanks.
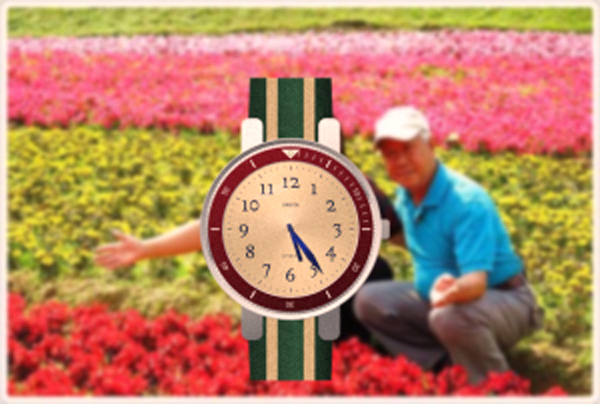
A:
5.24
